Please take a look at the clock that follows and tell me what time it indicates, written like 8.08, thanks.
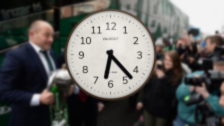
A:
6.23
